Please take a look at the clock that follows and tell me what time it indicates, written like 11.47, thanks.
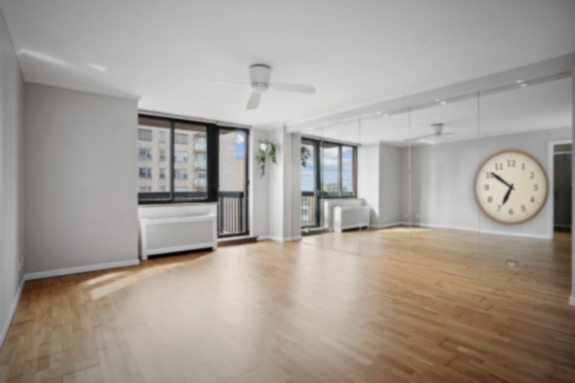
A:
6.51
